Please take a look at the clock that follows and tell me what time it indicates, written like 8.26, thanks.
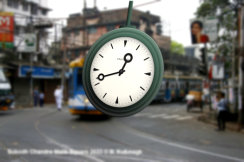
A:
12.42
